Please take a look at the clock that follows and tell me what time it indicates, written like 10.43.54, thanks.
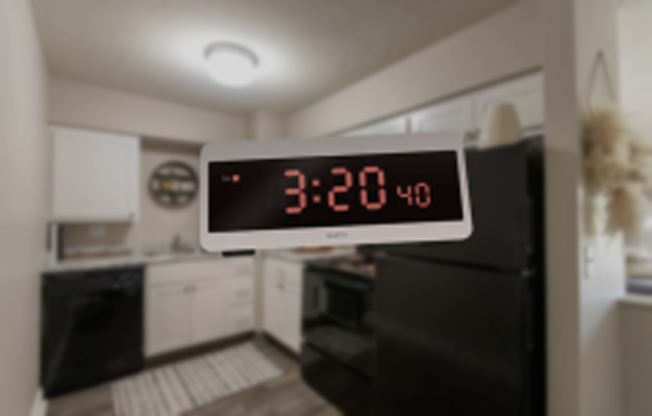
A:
3.20.40
